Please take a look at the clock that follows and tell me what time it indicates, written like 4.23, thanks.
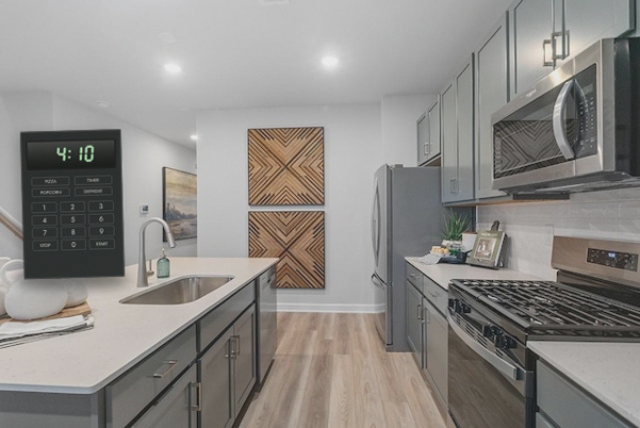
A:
4.10
